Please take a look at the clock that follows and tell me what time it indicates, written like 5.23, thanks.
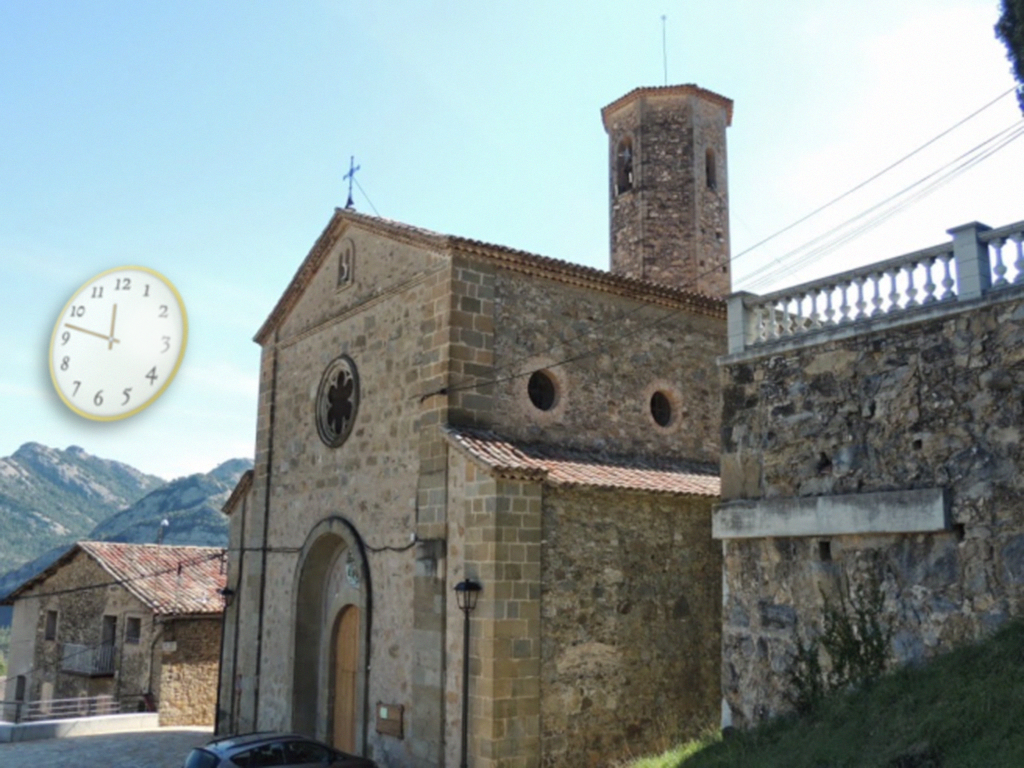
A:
11.47
